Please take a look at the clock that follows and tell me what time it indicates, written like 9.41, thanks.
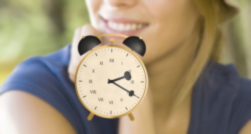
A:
2.20
